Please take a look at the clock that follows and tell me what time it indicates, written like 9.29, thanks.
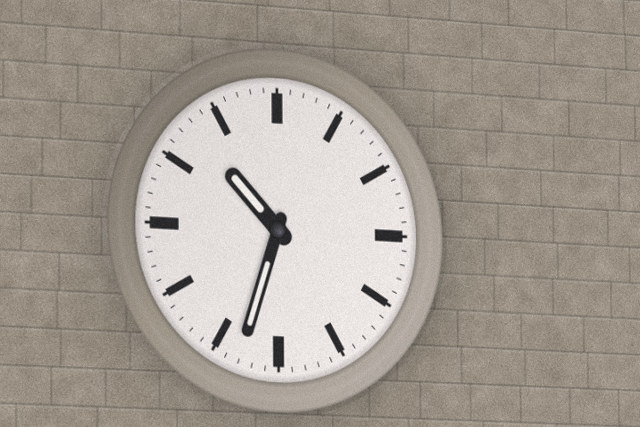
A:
10.33
